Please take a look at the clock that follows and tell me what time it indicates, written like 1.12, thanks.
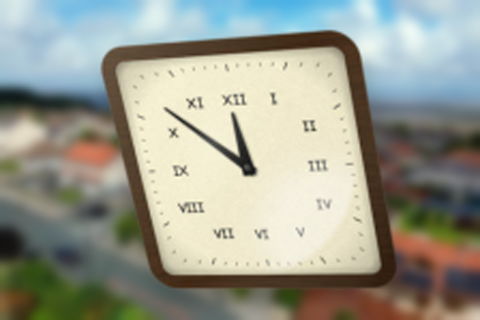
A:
11.52
